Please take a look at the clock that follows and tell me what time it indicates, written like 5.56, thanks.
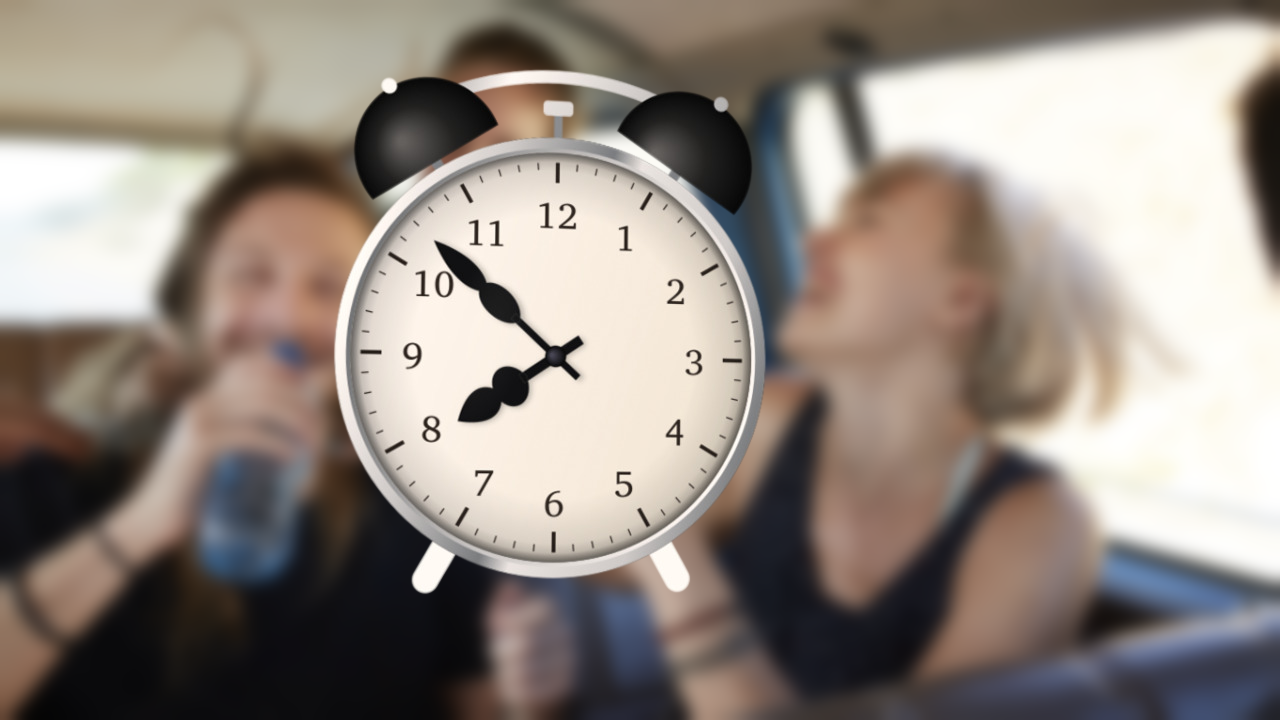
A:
7.52
